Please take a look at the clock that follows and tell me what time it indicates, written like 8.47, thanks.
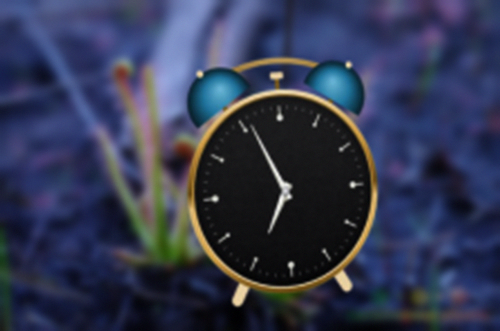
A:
6.56
